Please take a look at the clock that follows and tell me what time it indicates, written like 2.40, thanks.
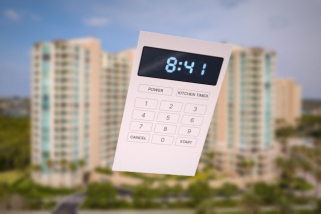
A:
8.41
